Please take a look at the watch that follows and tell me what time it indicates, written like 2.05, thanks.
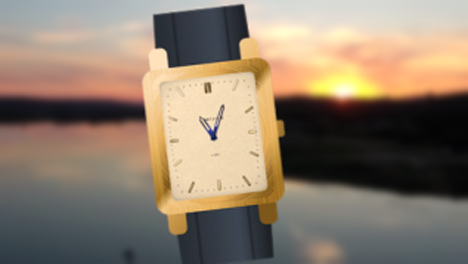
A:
11.04
